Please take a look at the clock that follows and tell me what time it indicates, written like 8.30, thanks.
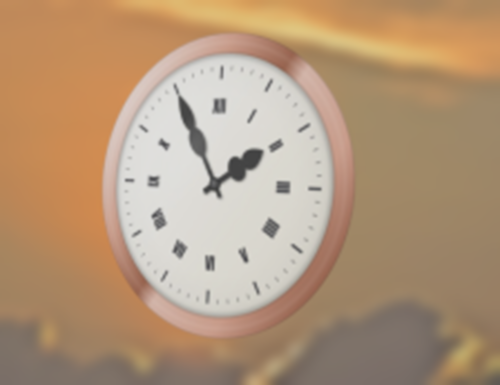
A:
1.55
